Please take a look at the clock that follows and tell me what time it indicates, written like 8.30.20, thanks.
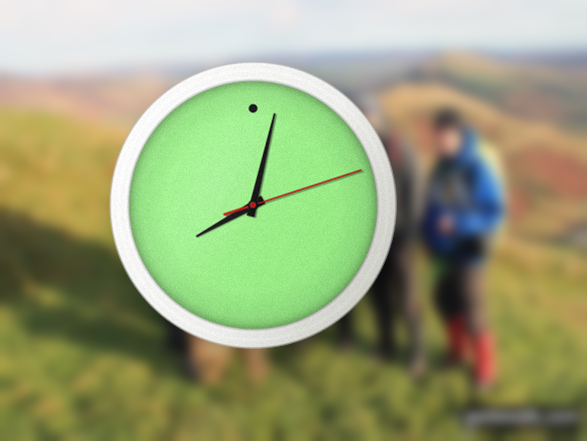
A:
8.02.12
